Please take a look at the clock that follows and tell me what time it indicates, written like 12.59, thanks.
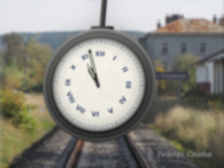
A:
10.57
